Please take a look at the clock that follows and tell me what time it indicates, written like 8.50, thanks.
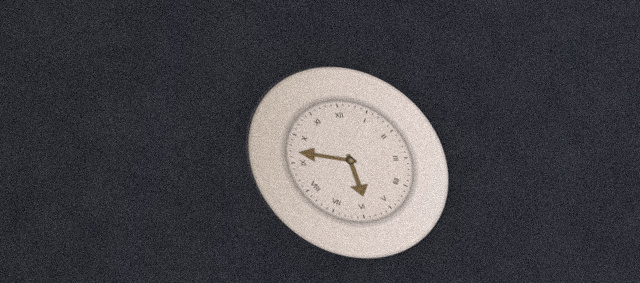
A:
5.47
